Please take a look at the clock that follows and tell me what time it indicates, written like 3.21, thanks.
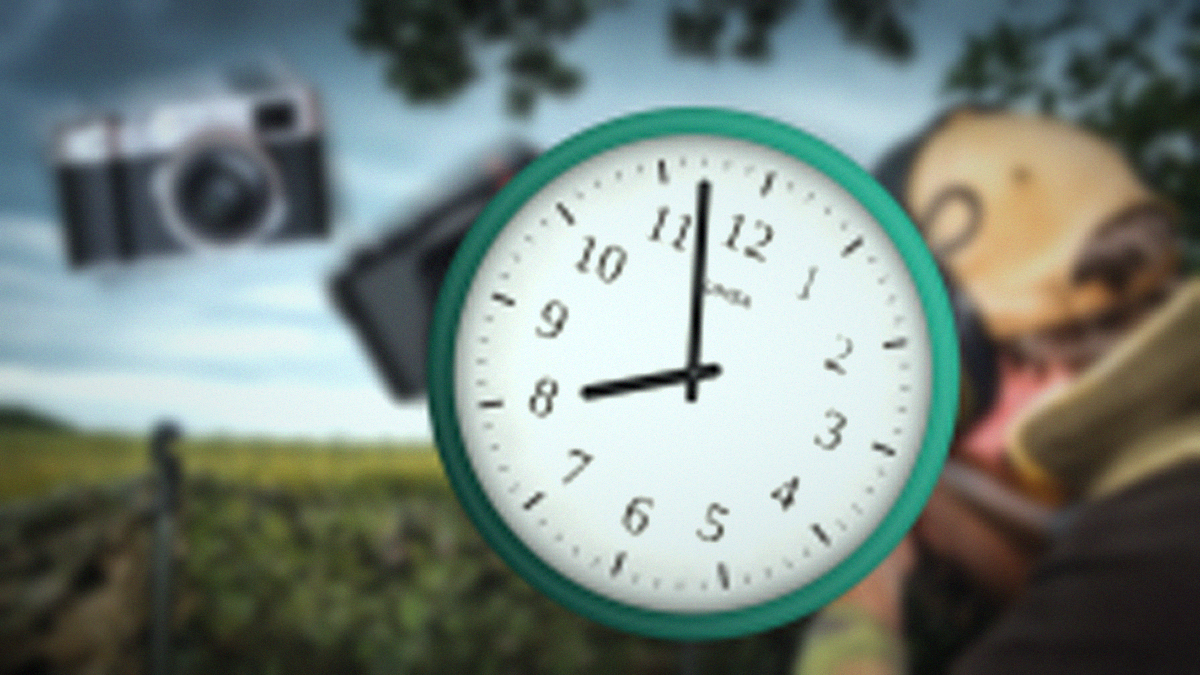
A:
7.57
